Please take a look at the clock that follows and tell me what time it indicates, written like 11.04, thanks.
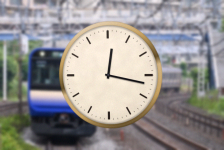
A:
12.17
